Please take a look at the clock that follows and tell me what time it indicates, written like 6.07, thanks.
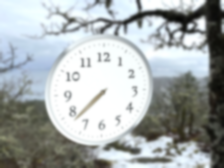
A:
7.38
